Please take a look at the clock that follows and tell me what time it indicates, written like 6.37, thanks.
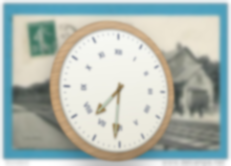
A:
7.31
